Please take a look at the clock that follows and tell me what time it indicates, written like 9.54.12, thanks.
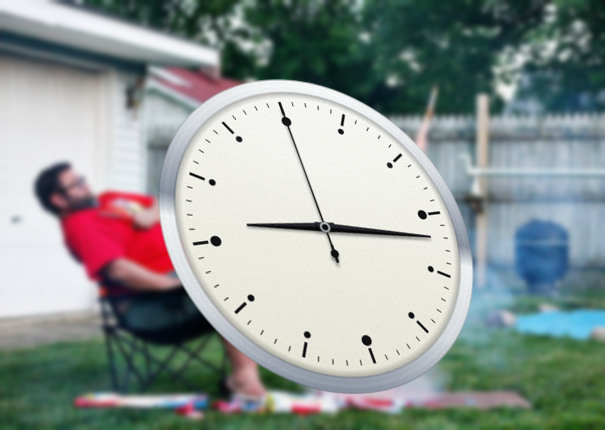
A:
9.17.00
